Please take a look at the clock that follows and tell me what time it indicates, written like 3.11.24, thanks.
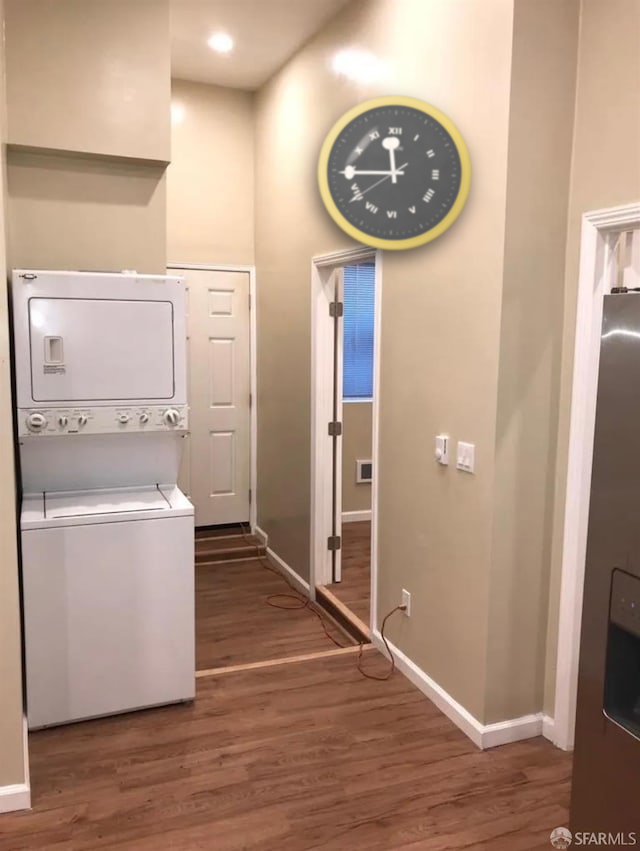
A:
11.44.39
